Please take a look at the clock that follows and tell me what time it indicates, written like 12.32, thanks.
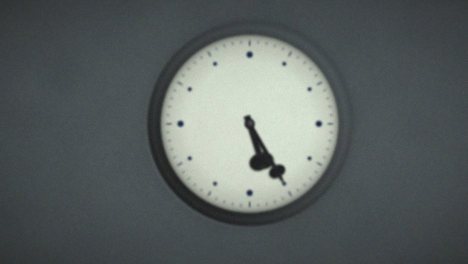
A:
5.25
